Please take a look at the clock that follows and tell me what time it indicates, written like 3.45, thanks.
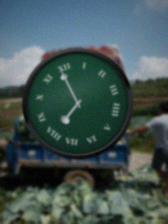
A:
7.59
